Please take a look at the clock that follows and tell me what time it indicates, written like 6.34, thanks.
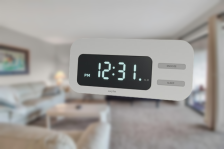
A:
12.31
